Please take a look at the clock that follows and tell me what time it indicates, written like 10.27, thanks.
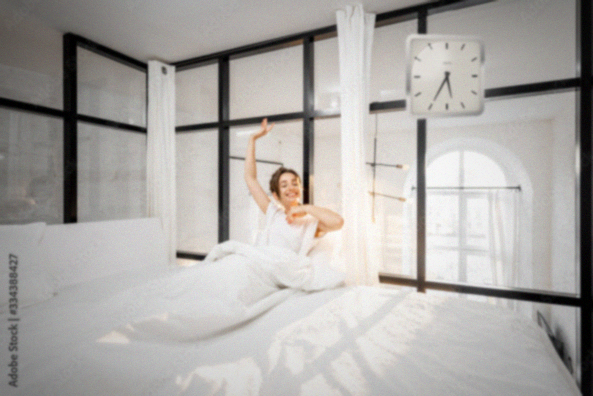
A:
5.35
